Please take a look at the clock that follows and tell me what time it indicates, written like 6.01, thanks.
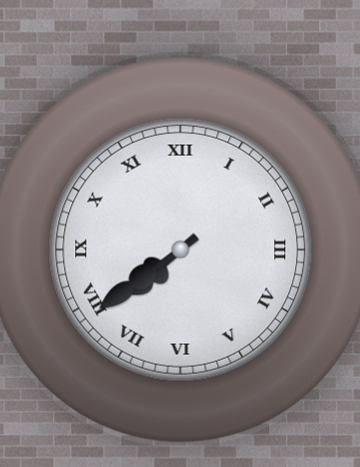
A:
7.39
